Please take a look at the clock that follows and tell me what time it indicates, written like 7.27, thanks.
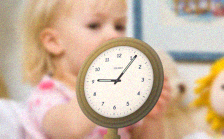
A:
9.06
